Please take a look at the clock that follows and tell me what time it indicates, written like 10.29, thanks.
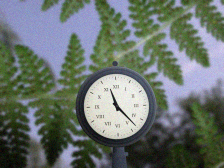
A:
11.23
